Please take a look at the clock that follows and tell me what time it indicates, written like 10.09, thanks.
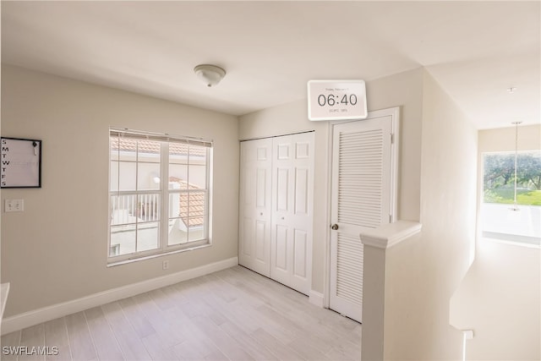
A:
6.40
